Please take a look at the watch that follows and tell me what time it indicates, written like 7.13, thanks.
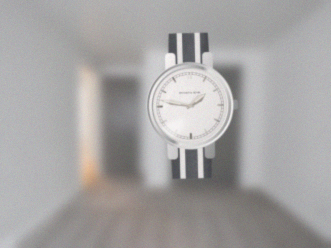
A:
1.47
